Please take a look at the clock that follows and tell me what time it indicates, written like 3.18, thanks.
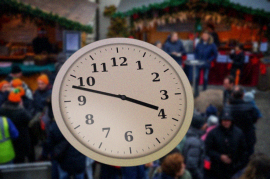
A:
3.48
